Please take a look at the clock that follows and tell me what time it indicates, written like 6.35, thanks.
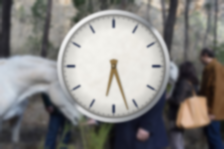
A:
6.27
